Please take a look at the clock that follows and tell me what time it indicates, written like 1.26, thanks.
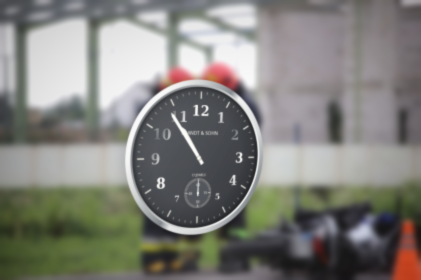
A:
10.54
